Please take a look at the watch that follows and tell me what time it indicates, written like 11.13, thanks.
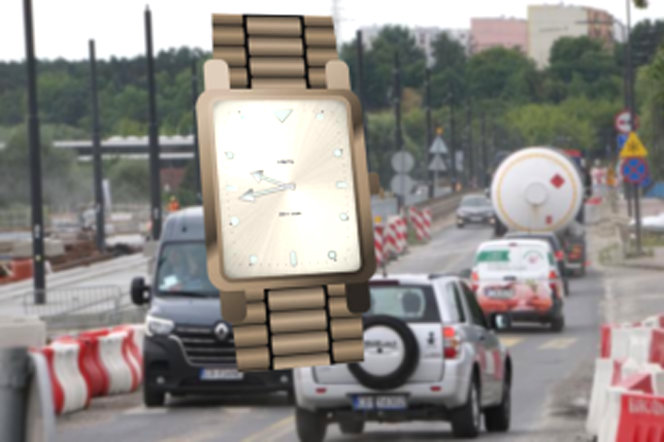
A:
9.43
